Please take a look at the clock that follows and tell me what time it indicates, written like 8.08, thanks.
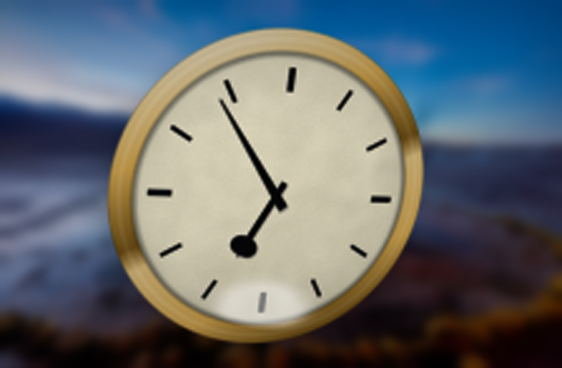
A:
6.54
